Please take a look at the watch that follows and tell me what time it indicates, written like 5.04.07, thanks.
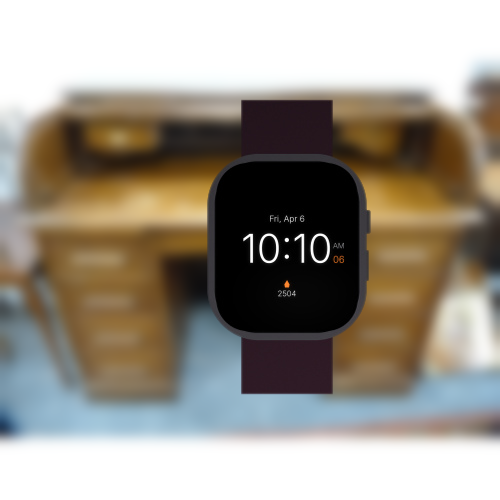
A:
10.10.06
